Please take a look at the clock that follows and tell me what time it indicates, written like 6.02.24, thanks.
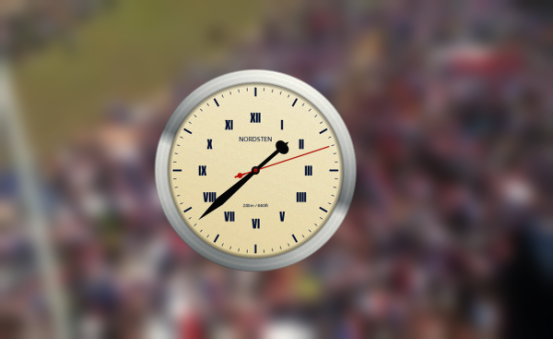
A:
1.38.12
